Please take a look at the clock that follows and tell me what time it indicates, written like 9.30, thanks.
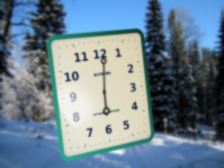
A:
6.01
